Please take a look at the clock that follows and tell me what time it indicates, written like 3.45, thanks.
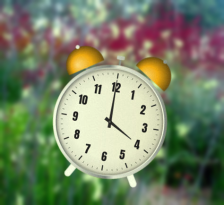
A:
4.00
